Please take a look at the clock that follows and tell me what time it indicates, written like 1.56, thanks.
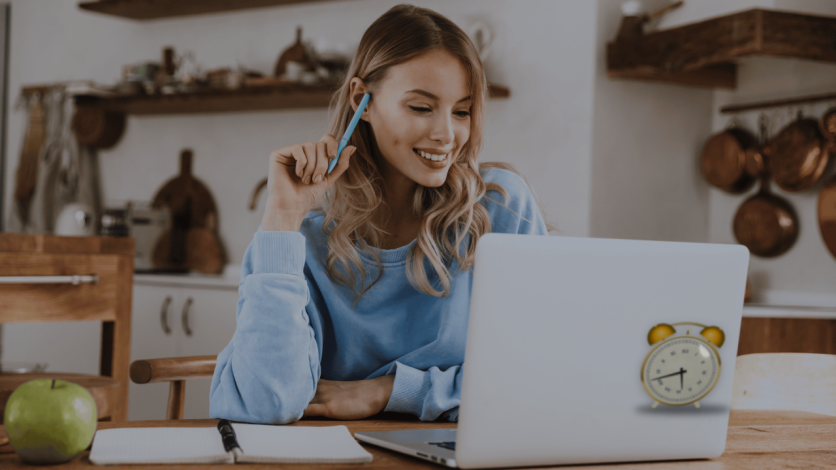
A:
5.42
